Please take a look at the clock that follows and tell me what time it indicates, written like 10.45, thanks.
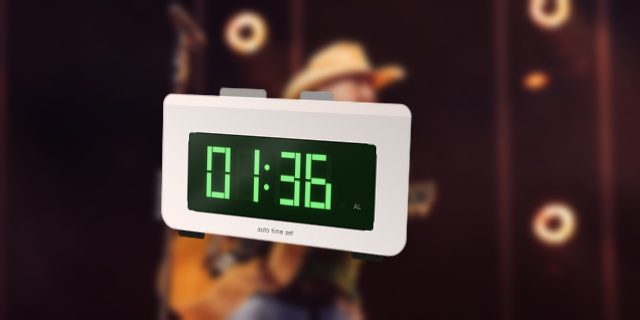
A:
1.36
